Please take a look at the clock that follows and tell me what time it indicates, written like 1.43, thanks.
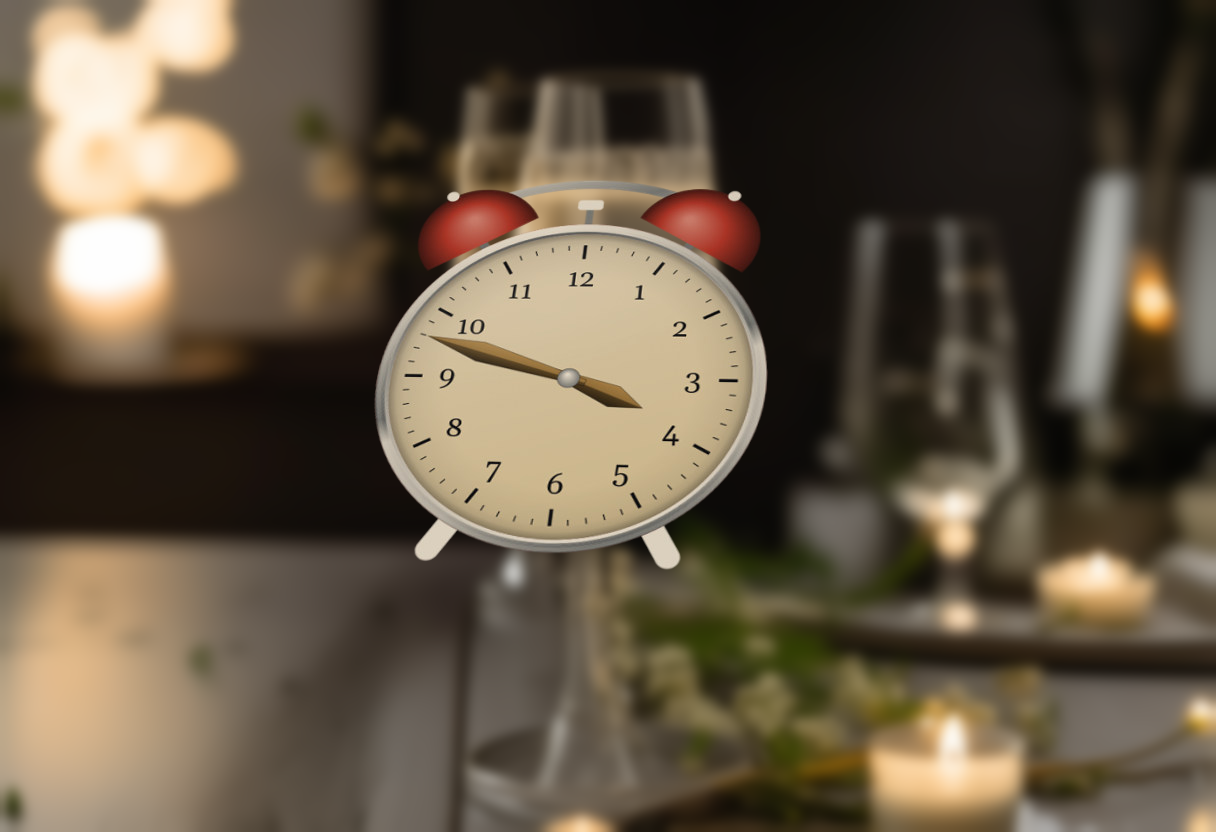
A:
3.48
